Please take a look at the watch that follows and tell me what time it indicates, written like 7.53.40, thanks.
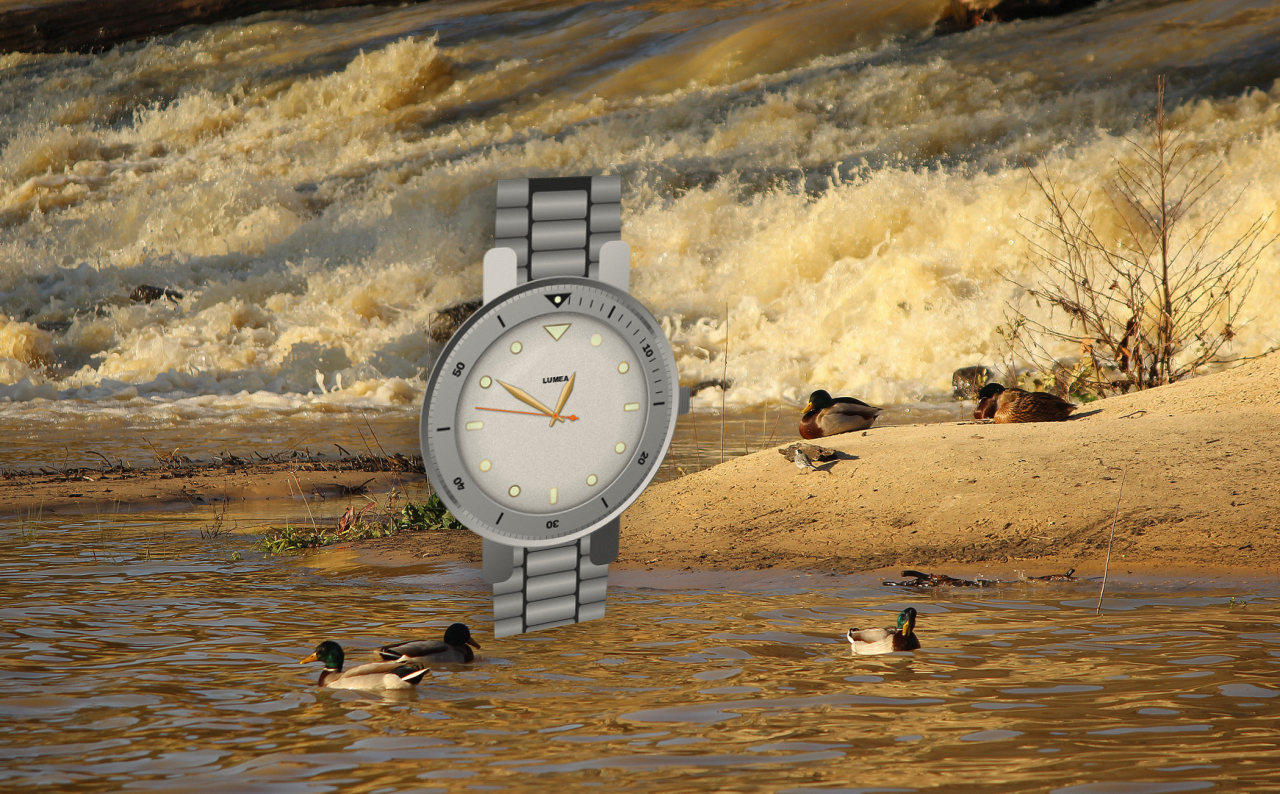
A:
12.50.47
